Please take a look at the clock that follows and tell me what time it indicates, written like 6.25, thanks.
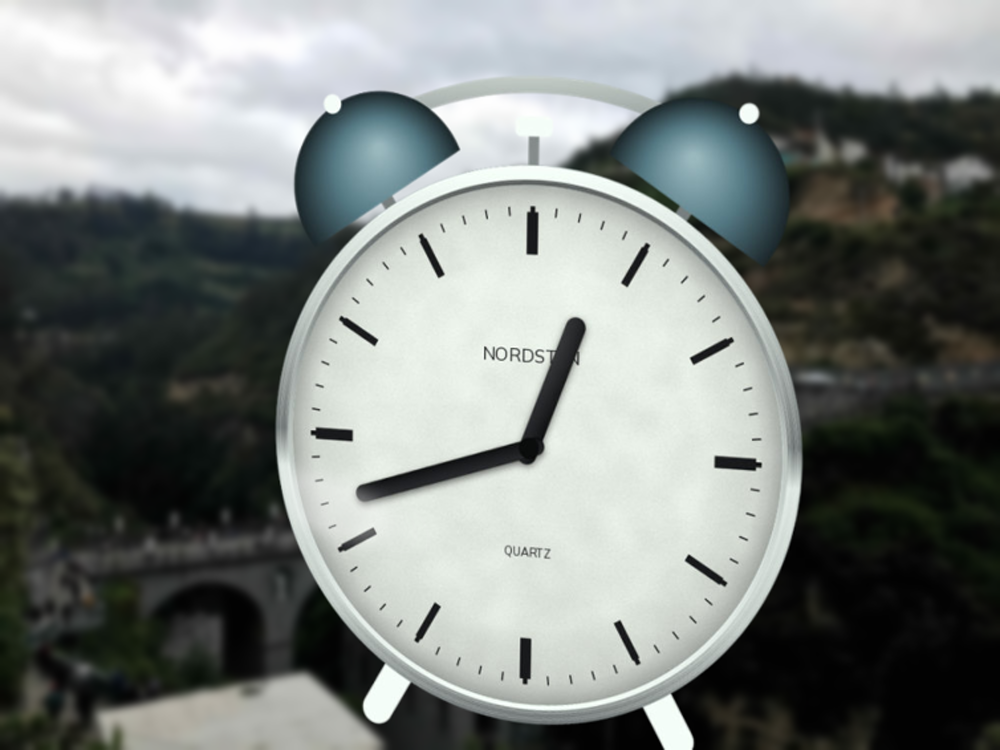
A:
12.42
